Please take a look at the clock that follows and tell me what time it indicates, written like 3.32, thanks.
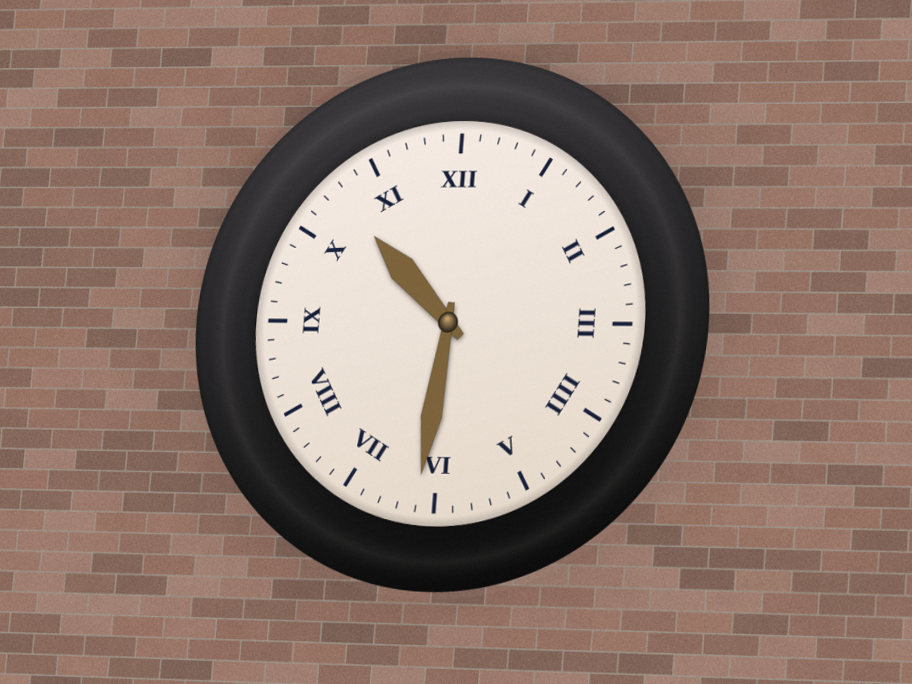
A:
10.31
